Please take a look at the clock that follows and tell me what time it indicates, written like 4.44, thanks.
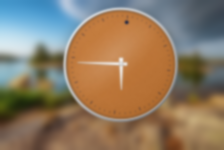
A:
5.44
